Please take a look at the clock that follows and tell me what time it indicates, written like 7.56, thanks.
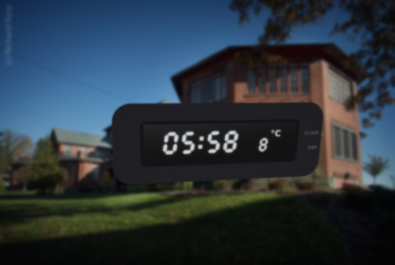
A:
5.58
